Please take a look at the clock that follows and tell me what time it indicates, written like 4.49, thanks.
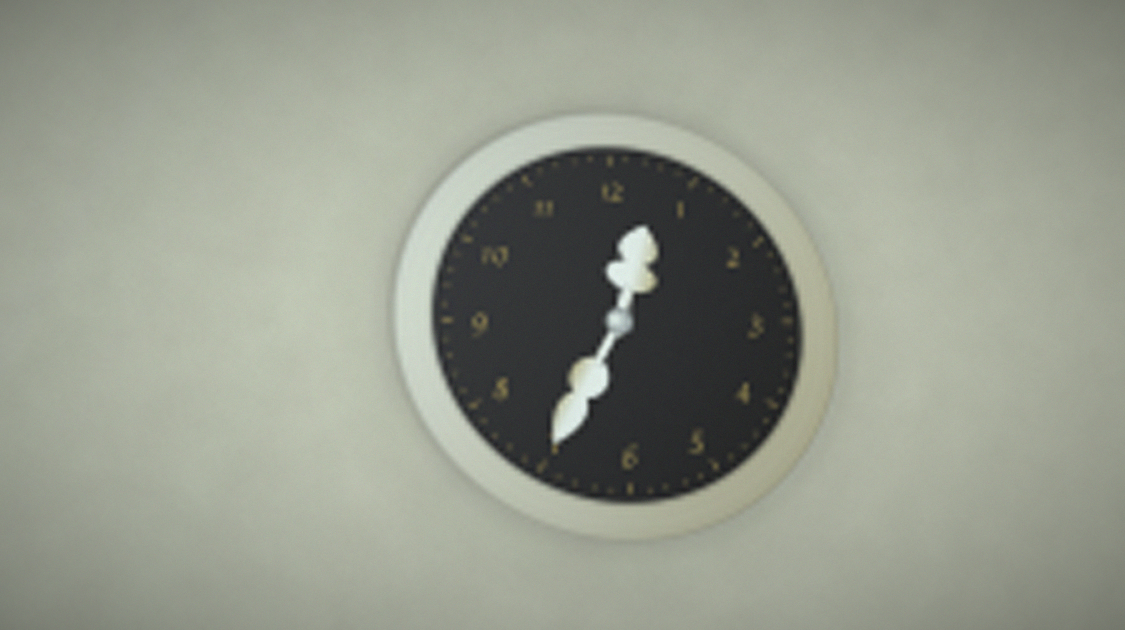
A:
12.35
